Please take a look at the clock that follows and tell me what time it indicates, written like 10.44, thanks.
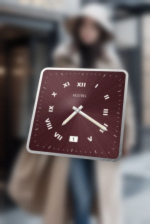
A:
7.20
